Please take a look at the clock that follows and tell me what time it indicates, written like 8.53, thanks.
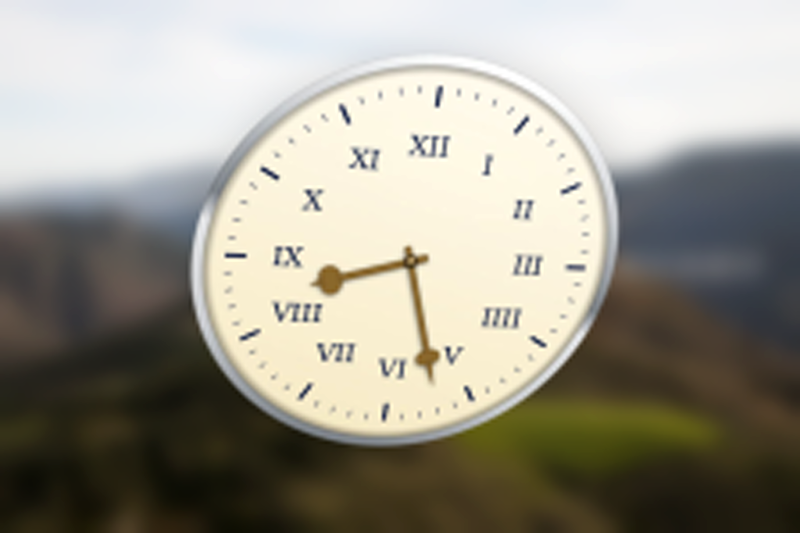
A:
8.27
